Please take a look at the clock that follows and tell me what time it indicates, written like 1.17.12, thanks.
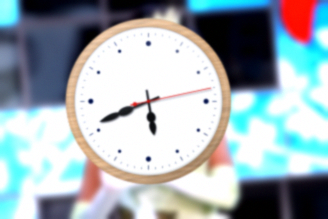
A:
5.41.13
